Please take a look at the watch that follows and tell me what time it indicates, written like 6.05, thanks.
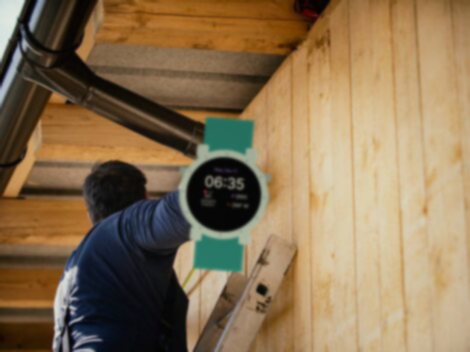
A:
6.35
